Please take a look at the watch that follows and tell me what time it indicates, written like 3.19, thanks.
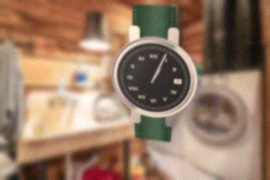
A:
1.04
